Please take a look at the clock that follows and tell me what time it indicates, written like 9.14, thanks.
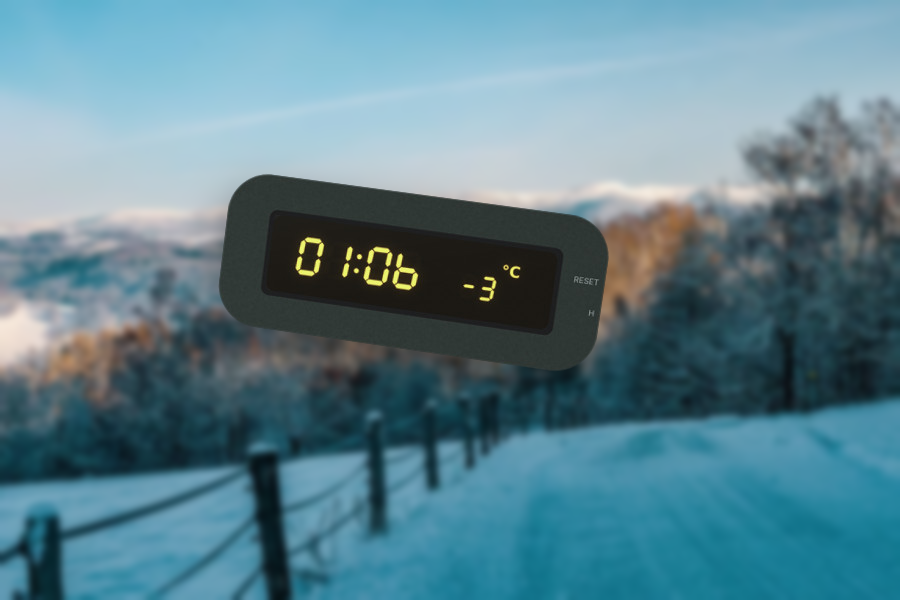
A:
1.06
